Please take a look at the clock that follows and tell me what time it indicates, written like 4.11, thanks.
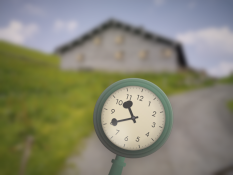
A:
10.40
